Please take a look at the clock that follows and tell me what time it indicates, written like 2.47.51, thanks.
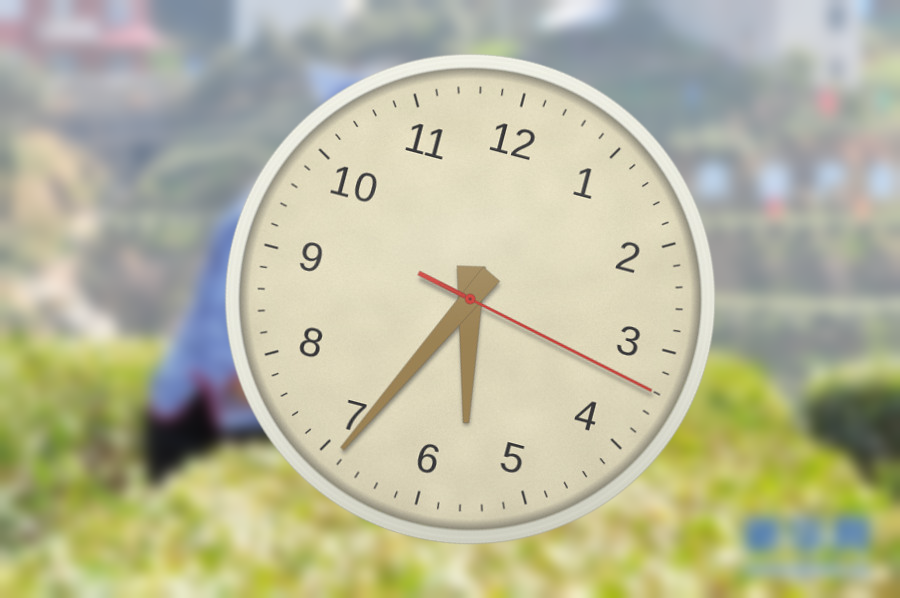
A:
5.34.17
